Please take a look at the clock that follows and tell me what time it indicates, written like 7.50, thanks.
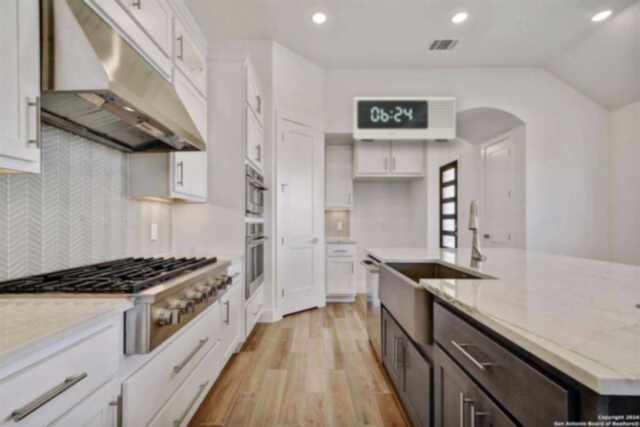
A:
6.24
